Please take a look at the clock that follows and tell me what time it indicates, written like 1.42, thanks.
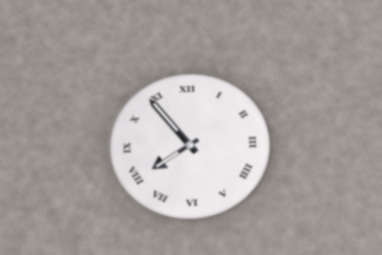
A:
7.54
